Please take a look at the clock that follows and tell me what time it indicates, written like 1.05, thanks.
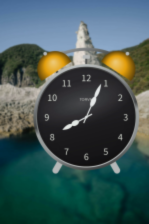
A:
8.04
